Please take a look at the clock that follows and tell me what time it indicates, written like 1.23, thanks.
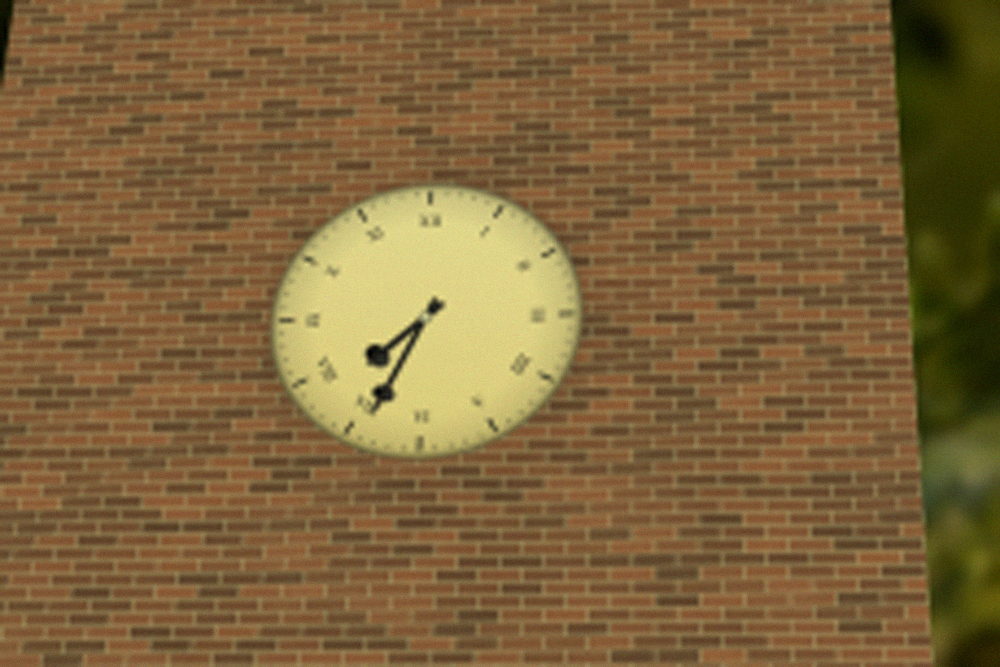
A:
7.34
